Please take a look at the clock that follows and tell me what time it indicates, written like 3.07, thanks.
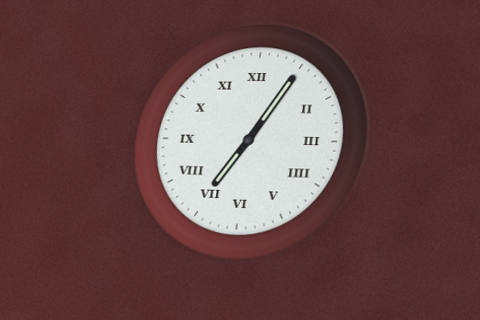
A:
7.05
